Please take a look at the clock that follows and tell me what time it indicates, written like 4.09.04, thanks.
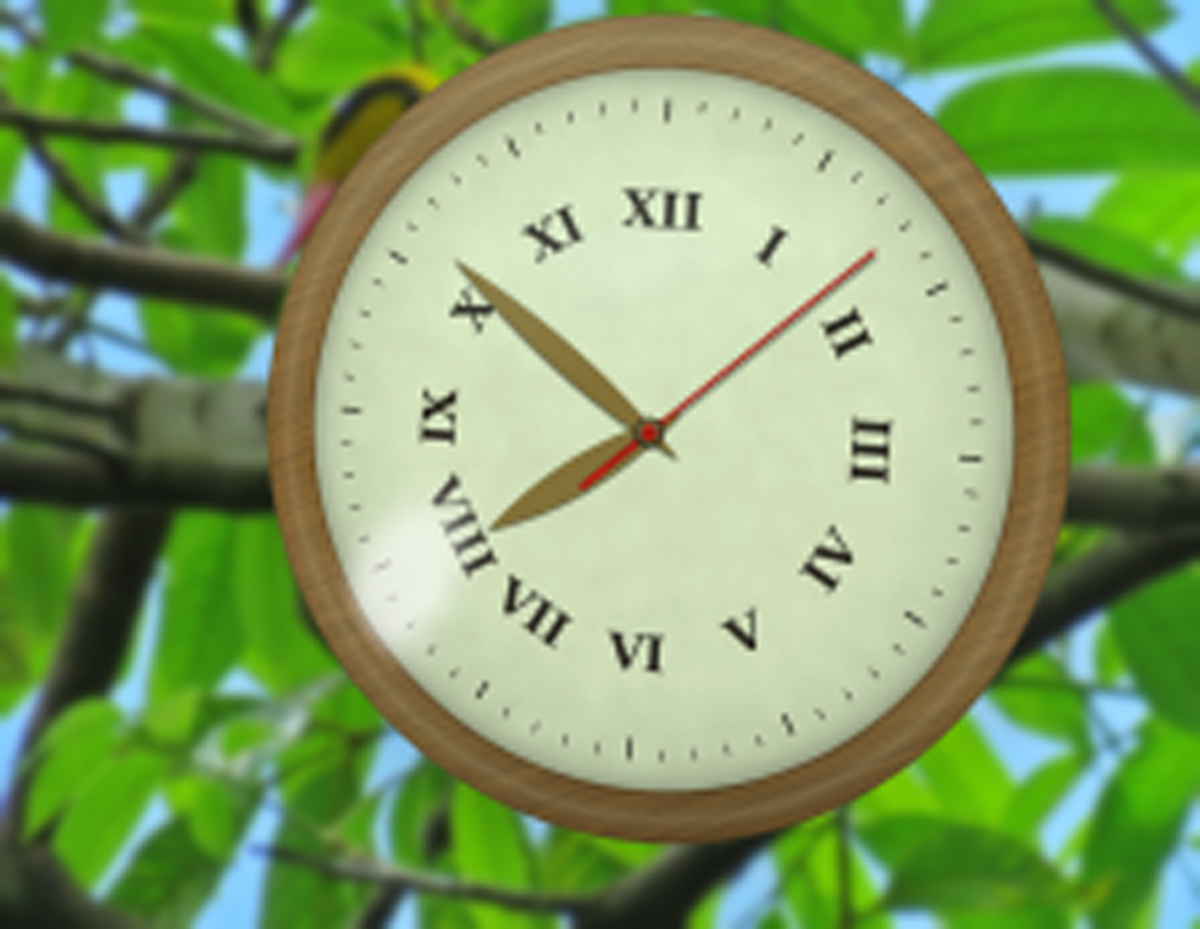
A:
7.51.08
